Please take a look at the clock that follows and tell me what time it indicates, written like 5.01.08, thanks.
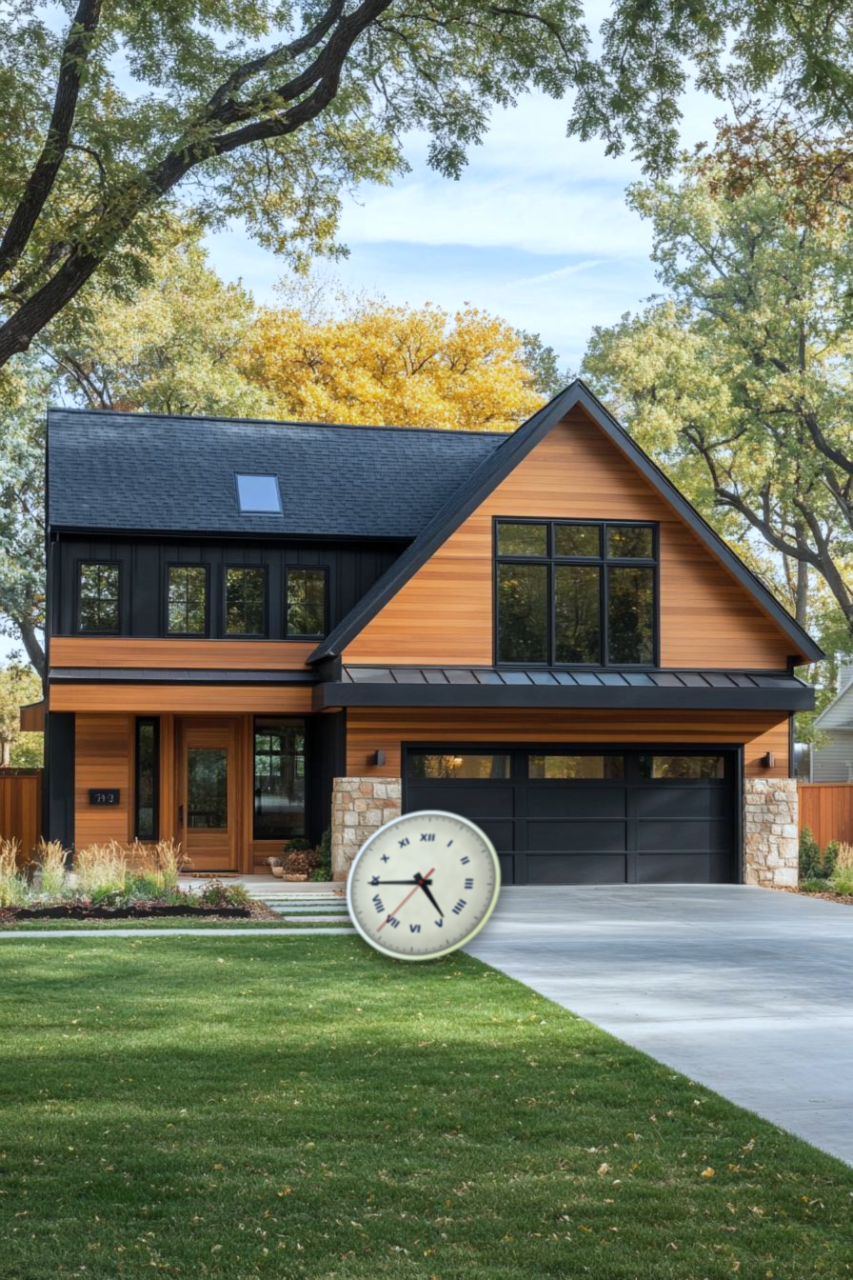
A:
4.44.36
